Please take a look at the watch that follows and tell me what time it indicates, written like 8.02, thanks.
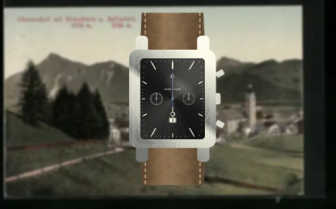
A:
6.00
